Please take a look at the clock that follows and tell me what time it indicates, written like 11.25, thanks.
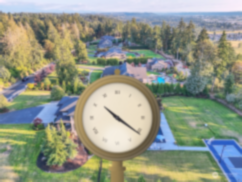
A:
10.21
